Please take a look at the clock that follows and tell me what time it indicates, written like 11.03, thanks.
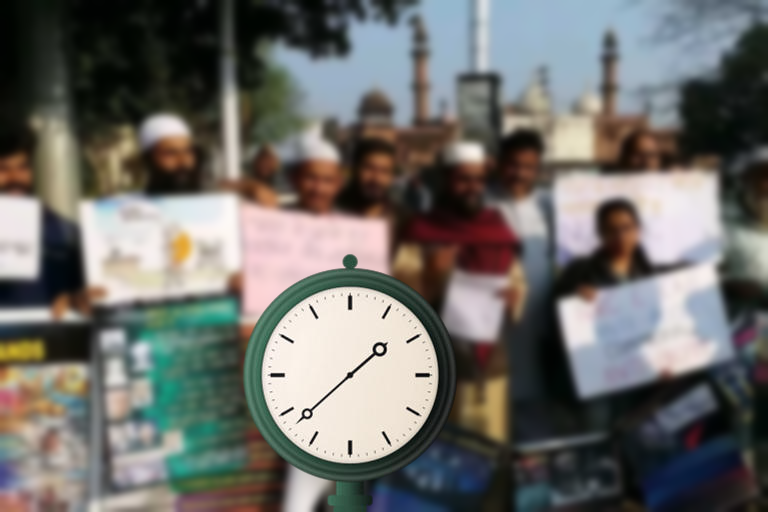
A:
1.38
